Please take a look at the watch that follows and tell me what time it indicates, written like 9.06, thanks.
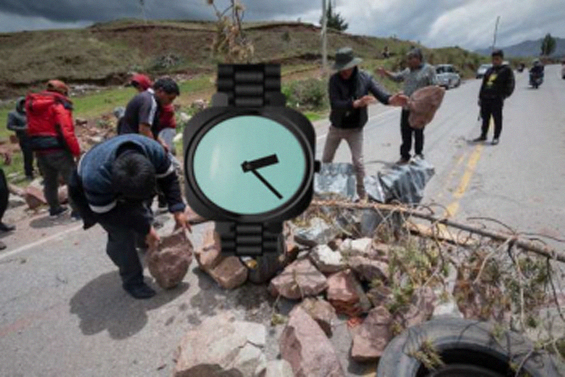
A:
2.23
